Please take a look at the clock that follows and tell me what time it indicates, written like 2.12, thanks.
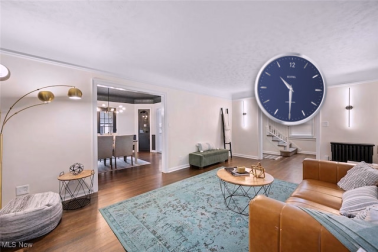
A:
10.30
